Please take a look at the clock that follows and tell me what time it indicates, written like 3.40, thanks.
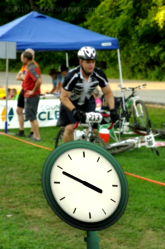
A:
3.49
